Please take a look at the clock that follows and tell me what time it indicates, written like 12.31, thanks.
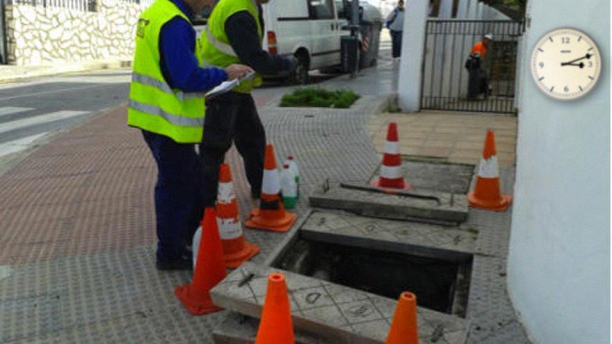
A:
3.12
